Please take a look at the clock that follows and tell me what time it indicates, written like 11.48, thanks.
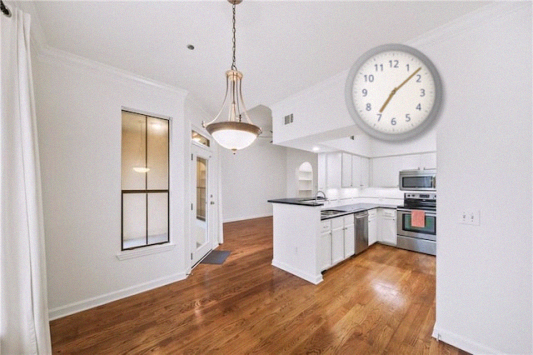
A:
7.08
